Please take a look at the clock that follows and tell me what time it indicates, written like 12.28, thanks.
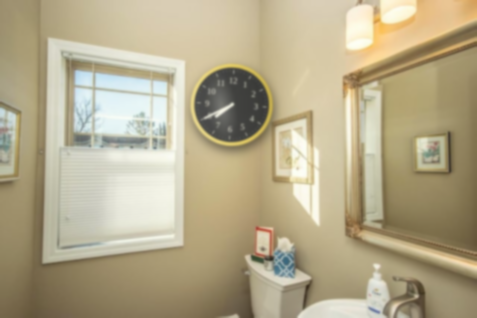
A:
7.40
